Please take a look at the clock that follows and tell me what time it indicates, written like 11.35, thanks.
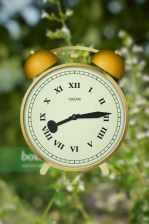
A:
8.14
